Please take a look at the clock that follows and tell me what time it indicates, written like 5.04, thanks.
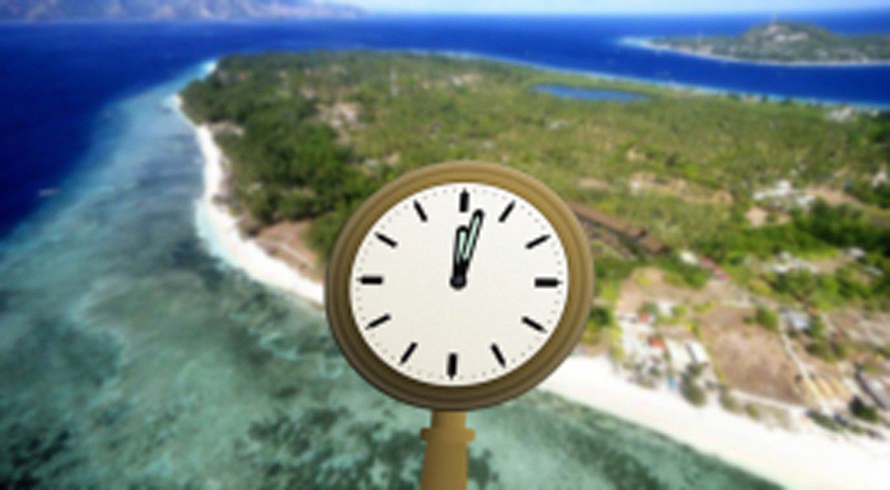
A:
12.02
